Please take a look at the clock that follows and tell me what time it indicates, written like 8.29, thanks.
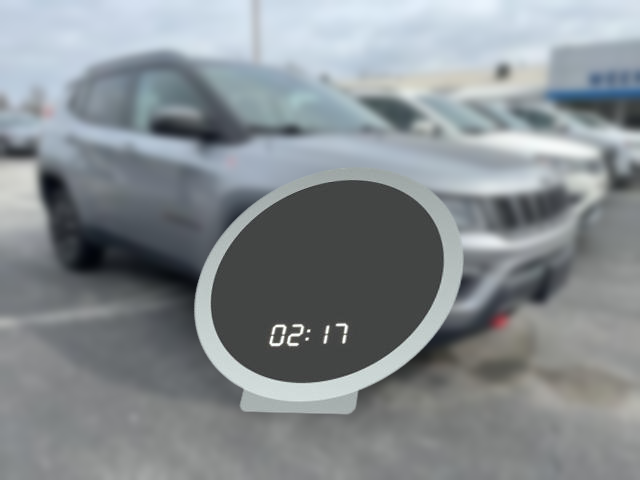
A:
2.17
